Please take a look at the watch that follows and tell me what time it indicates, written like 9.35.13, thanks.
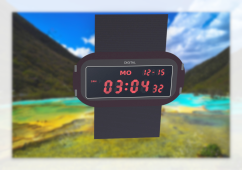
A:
3.04.32
